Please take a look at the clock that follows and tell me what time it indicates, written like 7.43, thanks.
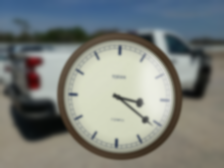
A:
3.21
